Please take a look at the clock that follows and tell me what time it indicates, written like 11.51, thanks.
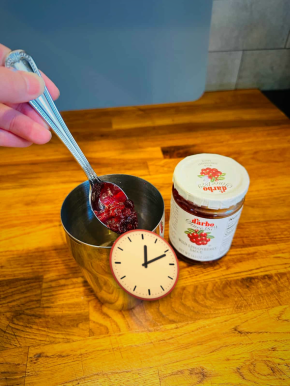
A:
12.11
